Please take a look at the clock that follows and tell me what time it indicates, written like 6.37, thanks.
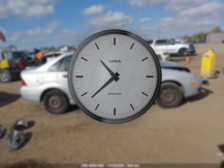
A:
10.38
